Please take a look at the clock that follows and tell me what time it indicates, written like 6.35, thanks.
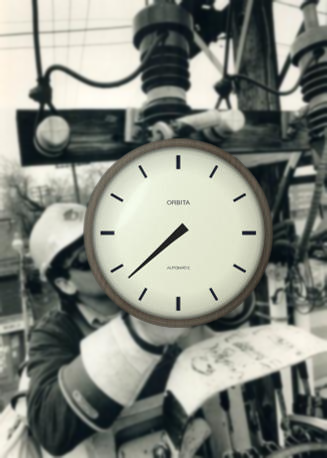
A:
7.38
